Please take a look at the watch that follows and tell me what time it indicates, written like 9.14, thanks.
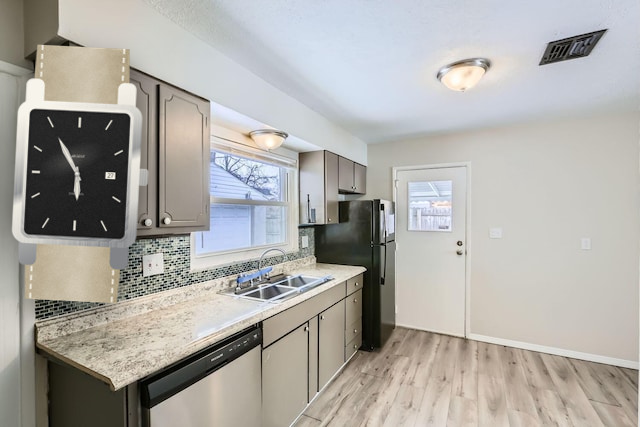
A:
5.55
